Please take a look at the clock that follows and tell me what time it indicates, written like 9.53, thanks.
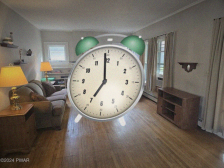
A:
6.59
